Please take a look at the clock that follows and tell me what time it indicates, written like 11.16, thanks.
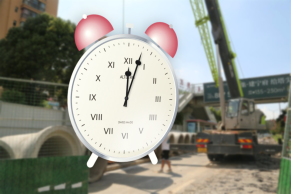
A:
12.03
